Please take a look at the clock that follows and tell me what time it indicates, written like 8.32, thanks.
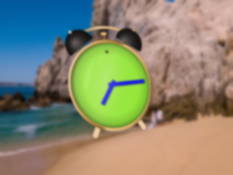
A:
7.15
